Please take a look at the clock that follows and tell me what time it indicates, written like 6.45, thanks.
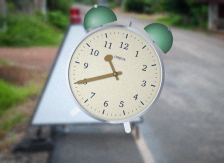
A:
10.40
